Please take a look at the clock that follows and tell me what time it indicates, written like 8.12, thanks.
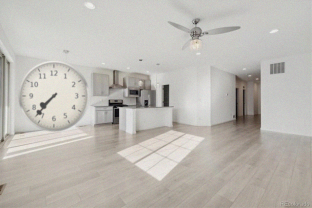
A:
7.37
